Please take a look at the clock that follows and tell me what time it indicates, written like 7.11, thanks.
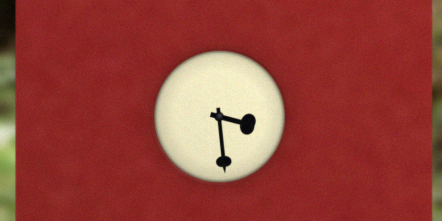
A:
3.29
